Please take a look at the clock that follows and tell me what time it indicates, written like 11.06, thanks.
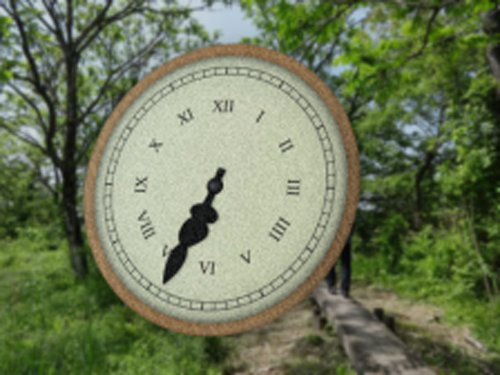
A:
6.34
